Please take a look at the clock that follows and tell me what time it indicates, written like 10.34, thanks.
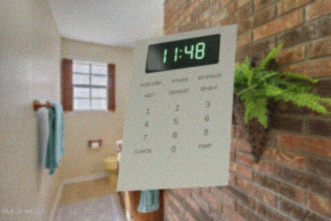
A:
11.48
